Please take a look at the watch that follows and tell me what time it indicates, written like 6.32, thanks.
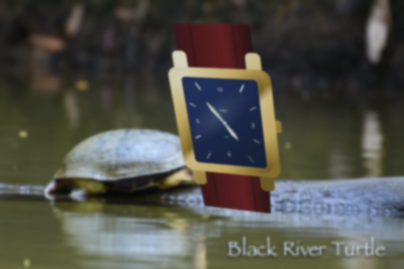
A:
4.54
